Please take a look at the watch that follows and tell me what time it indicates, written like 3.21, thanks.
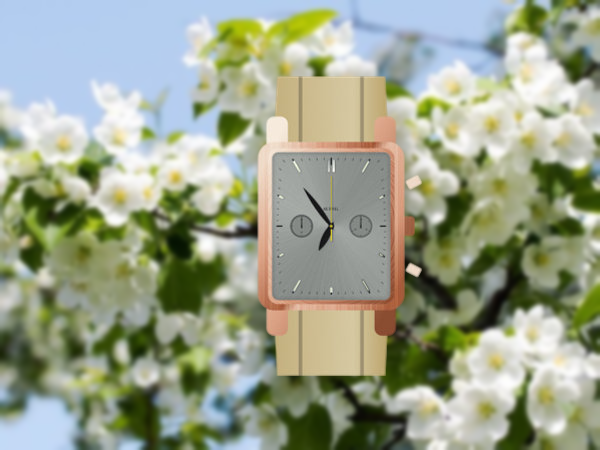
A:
6.54
